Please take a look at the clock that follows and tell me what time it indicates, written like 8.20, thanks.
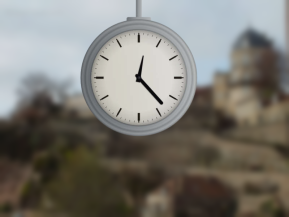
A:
12.23
